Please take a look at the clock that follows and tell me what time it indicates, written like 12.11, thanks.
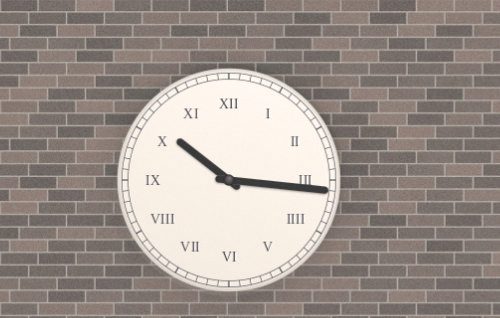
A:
10.16
